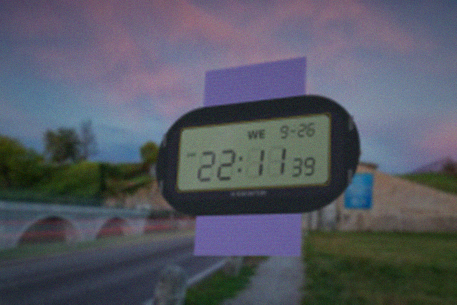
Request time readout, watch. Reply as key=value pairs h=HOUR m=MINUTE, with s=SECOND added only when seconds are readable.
h=22 m=11 s=39
